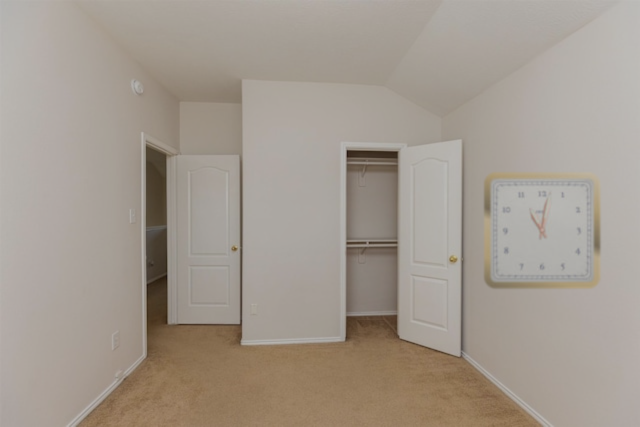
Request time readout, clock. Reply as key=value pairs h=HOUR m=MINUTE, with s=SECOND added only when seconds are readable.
h=11 m=2
